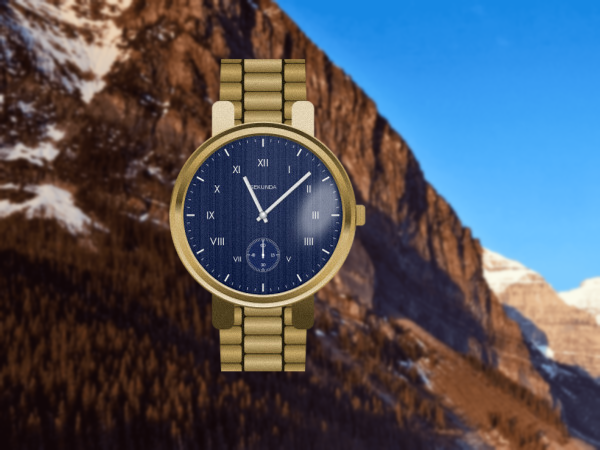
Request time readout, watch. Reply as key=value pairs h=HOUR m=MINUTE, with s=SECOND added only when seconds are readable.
h=11 m=8
